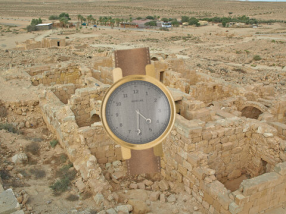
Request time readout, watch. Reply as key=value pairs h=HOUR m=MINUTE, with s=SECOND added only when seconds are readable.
h=4 m=31
